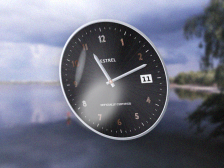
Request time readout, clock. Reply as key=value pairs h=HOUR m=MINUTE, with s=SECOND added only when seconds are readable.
h=11 m=12
